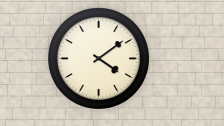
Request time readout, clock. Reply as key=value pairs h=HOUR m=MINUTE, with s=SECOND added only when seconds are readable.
h=4 m=9
